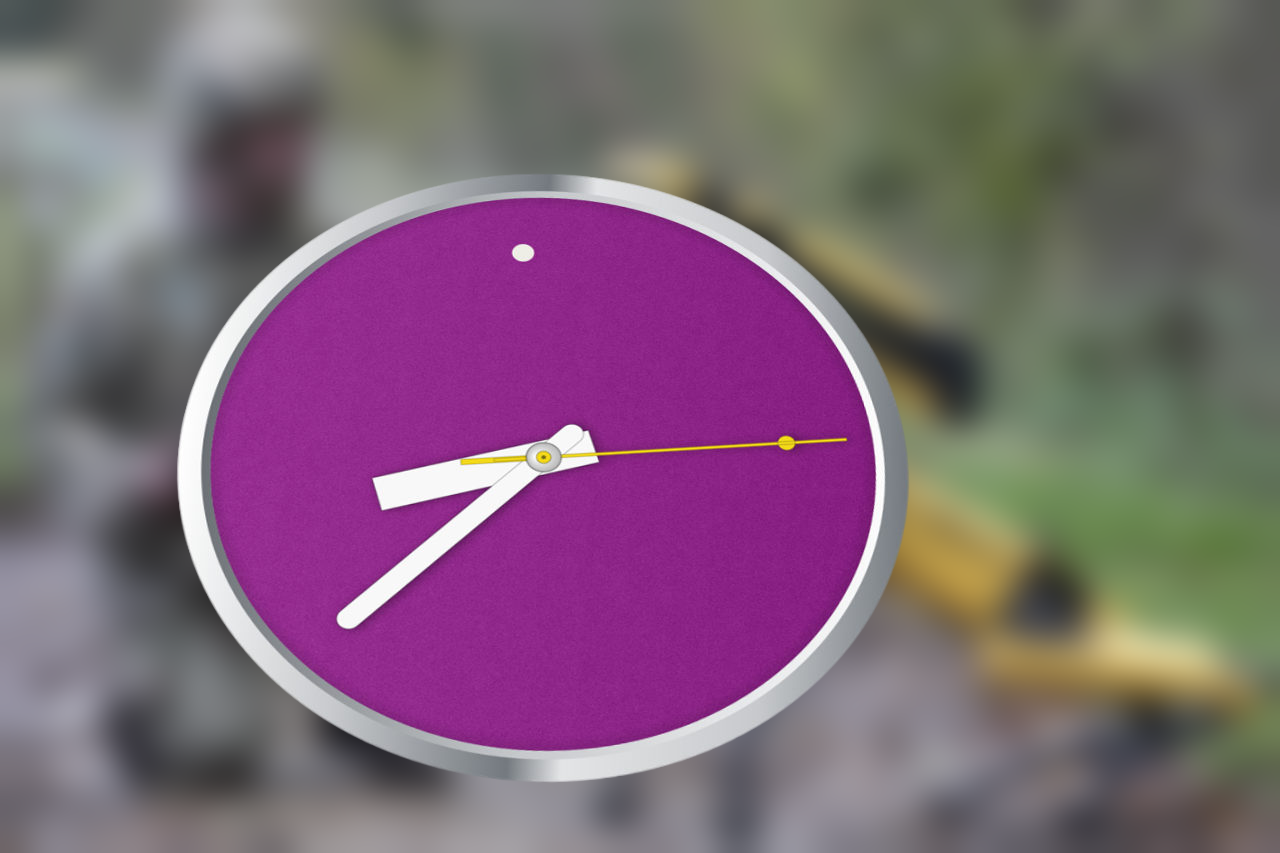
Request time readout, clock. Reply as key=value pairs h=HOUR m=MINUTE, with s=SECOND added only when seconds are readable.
h=8 m=38 s=15
